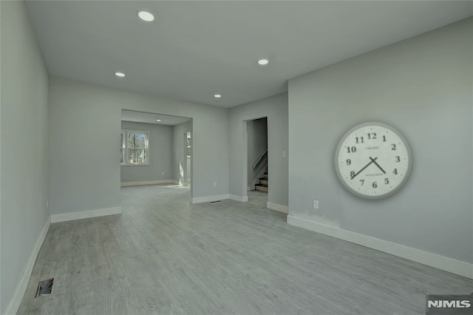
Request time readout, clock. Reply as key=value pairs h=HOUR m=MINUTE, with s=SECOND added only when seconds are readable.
h=4 m=39
